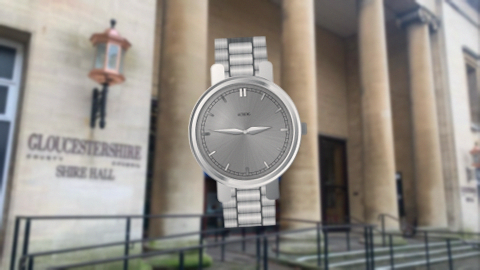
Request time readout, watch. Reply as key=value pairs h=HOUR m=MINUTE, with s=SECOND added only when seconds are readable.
h=2 m=46
